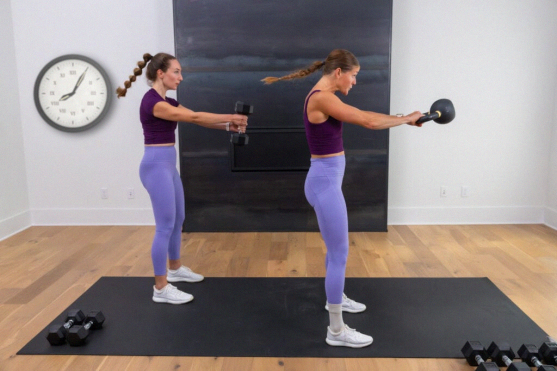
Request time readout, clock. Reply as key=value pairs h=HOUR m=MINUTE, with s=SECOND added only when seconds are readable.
h=8 m=5
